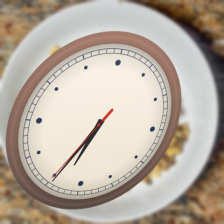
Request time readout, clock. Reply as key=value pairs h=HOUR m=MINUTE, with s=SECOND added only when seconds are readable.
h=6 m=34 s=35
